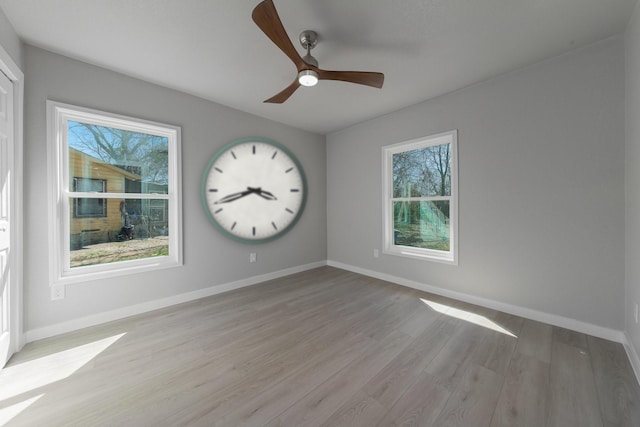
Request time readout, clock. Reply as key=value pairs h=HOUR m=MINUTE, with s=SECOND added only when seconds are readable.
h=3 m=42
